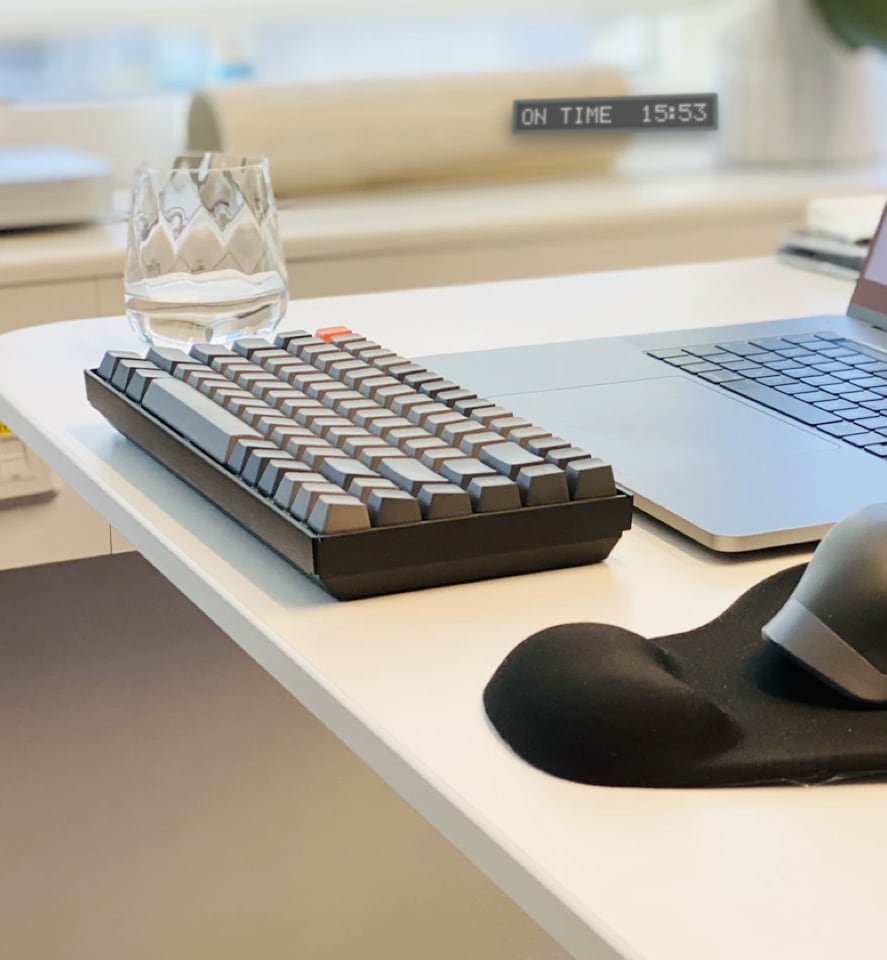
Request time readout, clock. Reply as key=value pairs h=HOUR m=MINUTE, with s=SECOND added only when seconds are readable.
h=15 m=53
